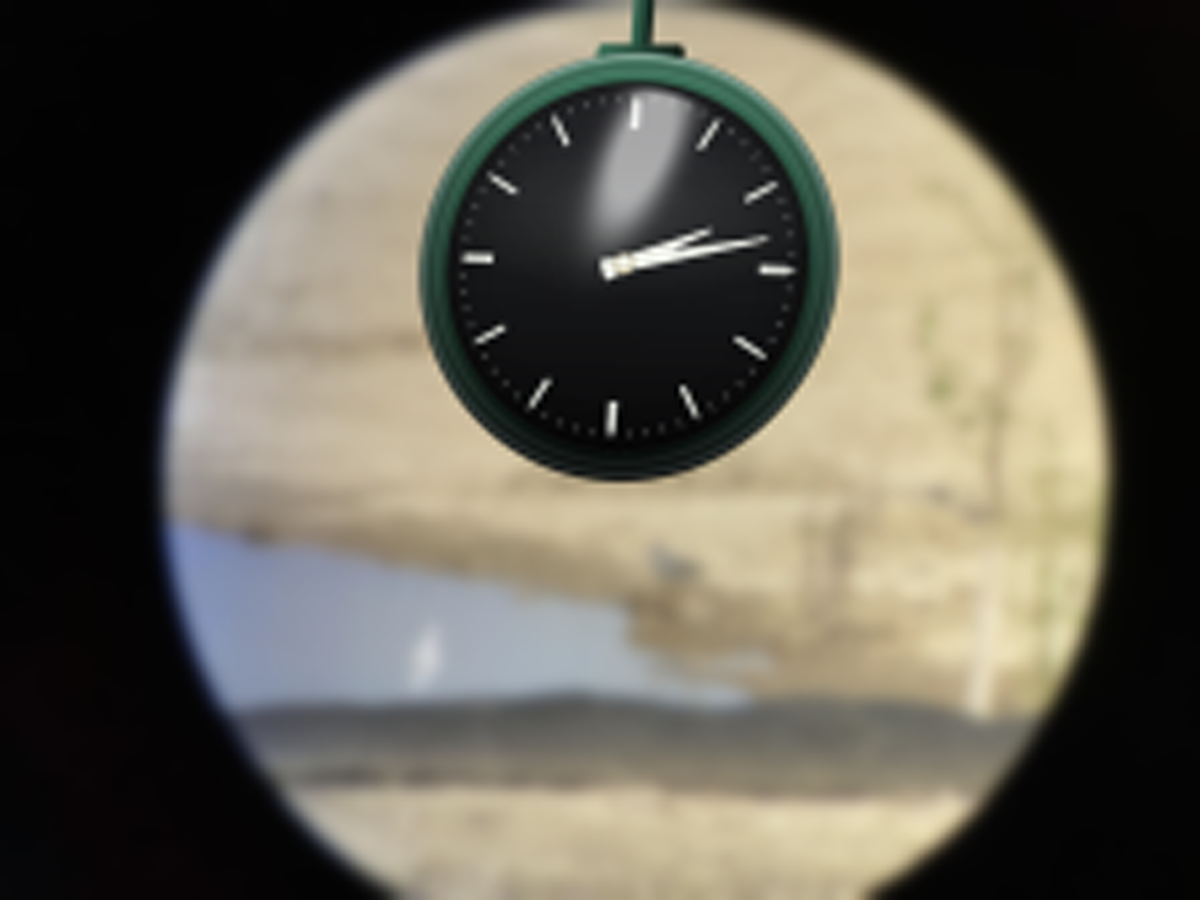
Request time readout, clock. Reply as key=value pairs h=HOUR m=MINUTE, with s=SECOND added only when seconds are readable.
h=2 m=13
